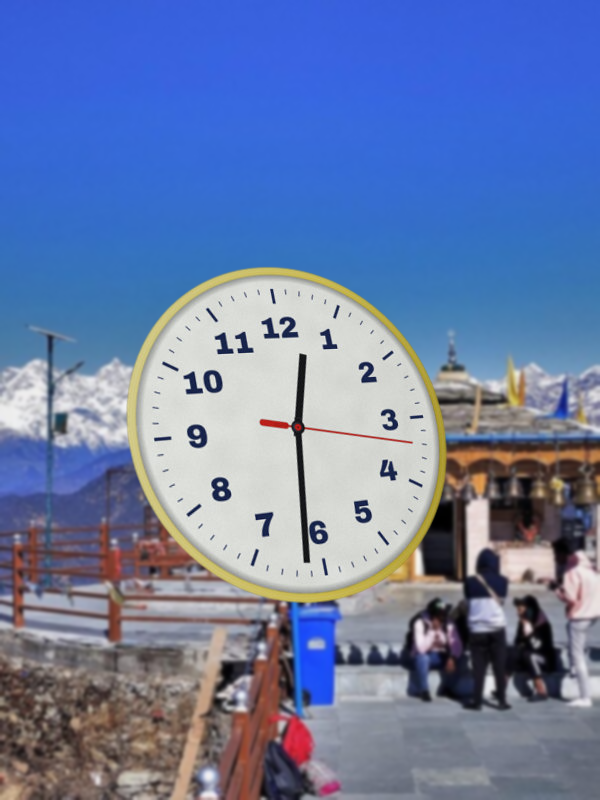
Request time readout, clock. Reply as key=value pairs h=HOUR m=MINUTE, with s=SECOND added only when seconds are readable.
h=12 m=31 s=17
